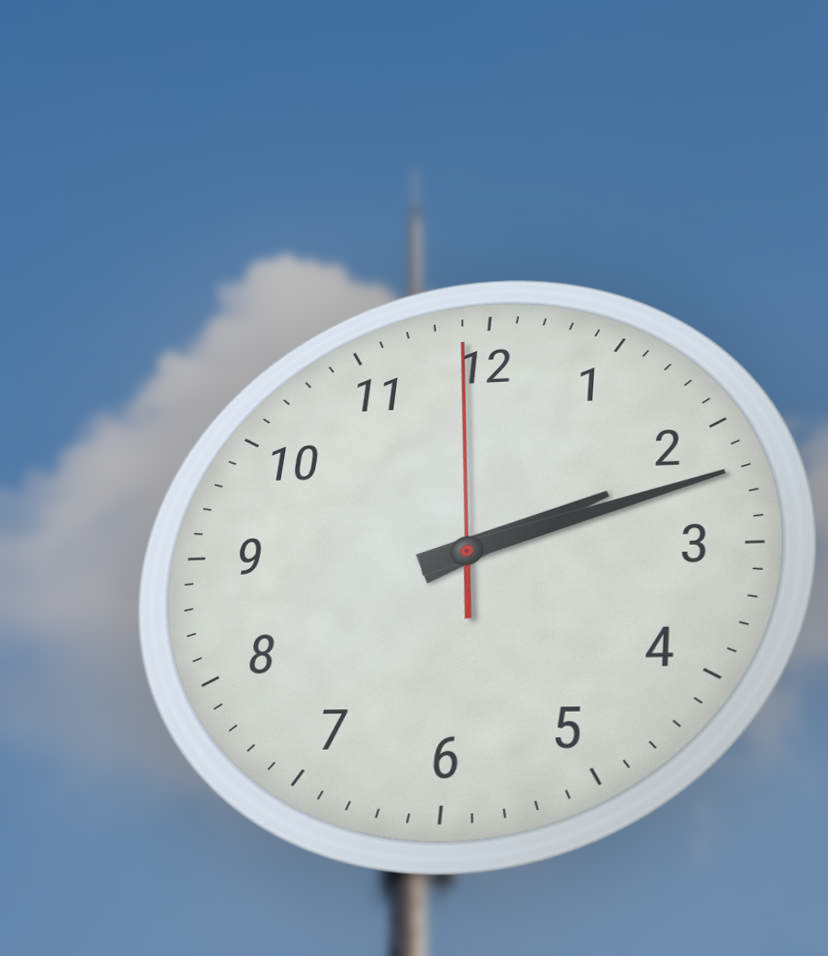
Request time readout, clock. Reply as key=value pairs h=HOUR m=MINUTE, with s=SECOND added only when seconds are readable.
h=2 m=11 s=59
